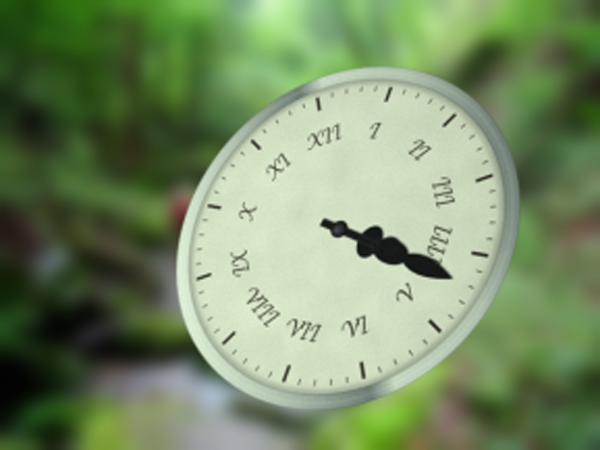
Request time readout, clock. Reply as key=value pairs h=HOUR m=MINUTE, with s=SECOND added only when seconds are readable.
h=4 m=22
